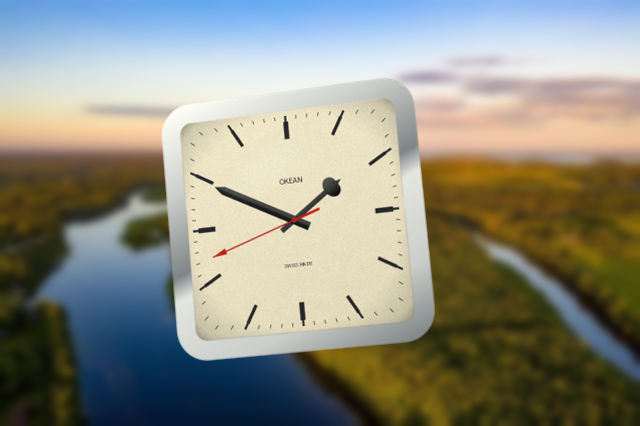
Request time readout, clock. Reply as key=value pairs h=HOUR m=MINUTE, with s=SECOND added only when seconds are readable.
h=1 m=49 s=42
